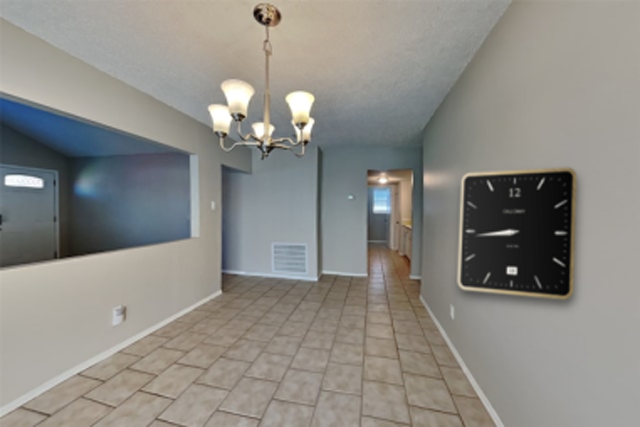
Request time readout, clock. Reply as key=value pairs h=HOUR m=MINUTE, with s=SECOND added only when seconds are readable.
h=8 m=44
